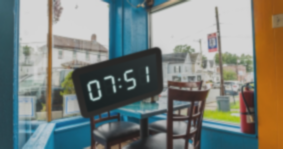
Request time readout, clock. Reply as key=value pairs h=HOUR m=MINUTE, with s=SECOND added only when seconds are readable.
h=7 m=51
